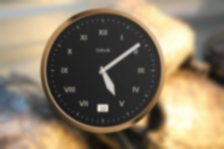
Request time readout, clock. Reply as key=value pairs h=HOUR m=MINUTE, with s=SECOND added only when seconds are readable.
h=5 m=9
